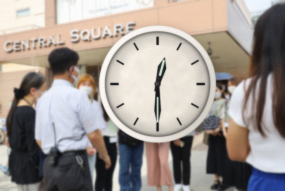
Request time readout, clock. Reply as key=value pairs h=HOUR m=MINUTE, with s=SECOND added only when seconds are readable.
h=12 m=30
